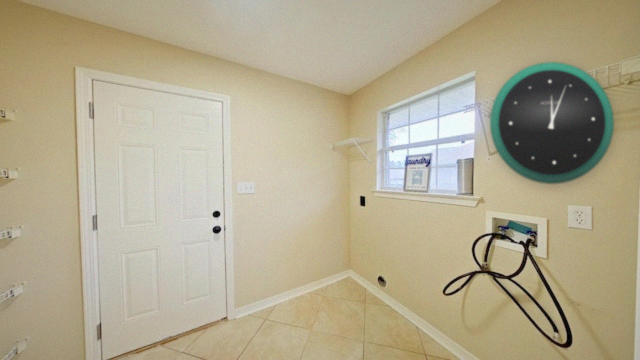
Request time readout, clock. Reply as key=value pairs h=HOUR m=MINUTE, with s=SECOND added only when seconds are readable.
h=12 m=4
